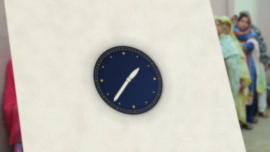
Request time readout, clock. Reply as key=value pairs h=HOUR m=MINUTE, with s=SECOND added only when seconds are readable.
h=1 m=37
